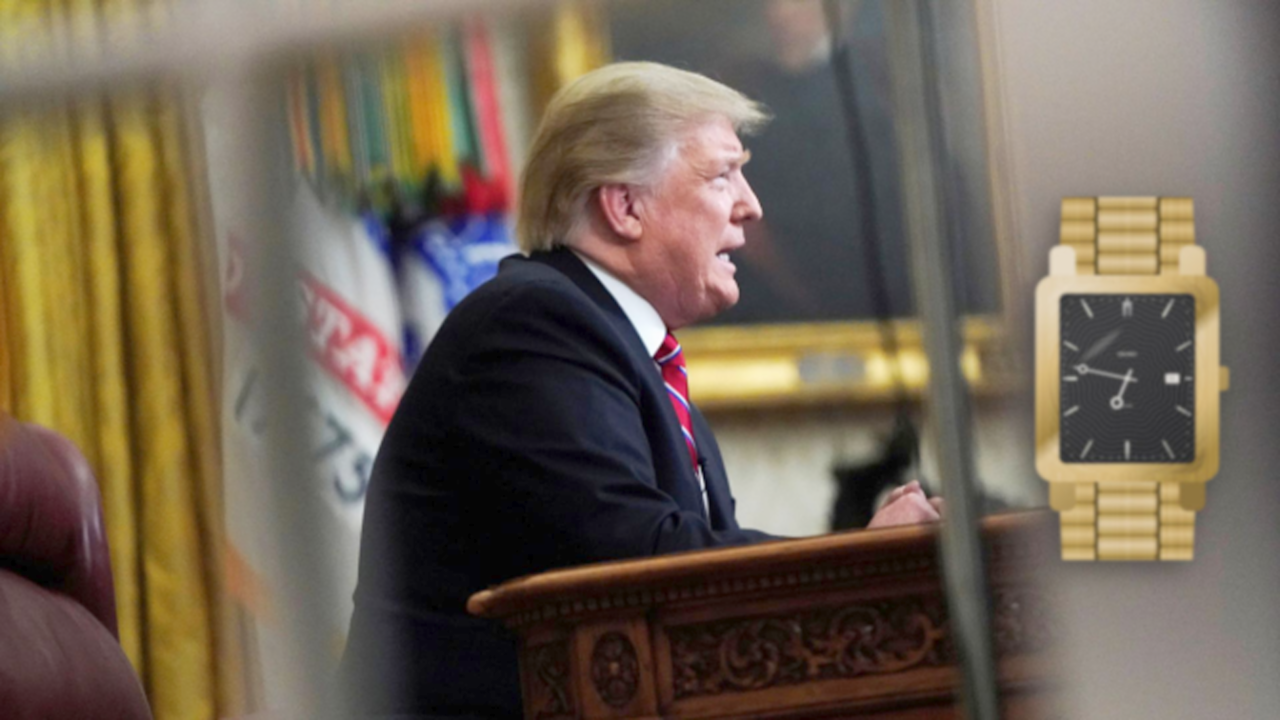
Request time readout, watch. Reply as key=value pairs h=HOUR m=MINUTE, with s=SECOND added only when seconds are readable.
h=6 m=47
